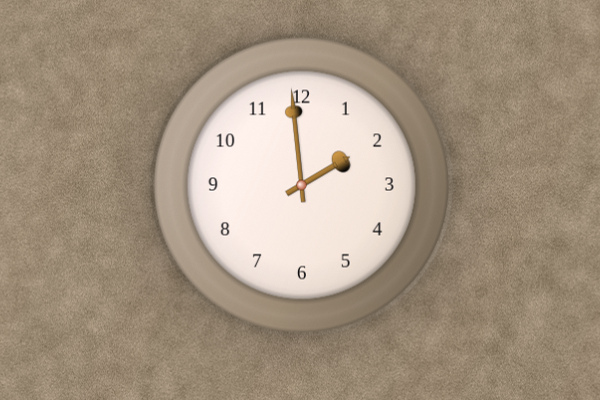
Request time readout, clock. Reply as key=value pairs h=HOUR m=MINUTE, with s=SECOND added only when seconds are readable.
h=1 m=59
